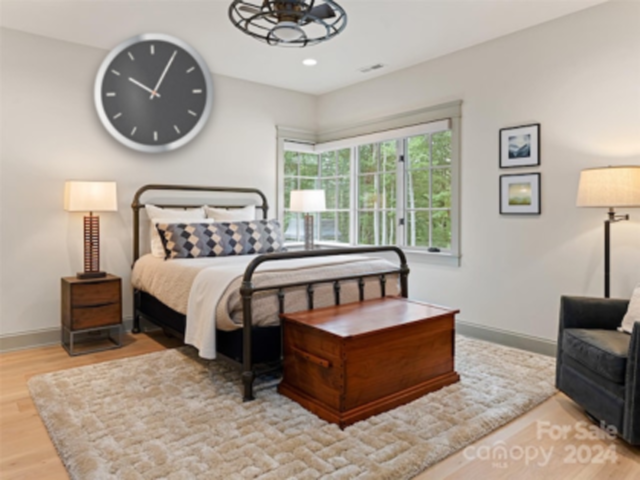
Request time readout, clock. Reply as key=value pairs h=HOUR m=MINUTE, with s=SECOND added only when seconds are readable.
h=10 m=5
